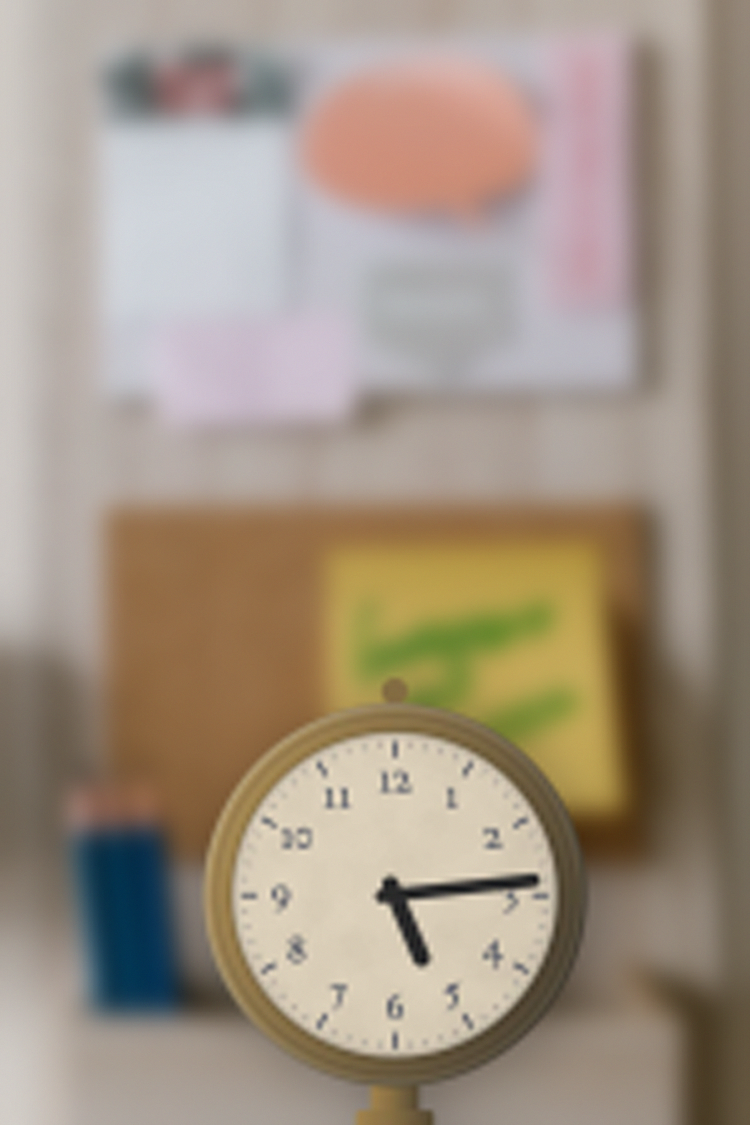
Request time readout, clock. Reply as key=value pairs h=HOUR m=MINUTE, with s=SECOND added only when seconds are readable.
h=5 m=14
